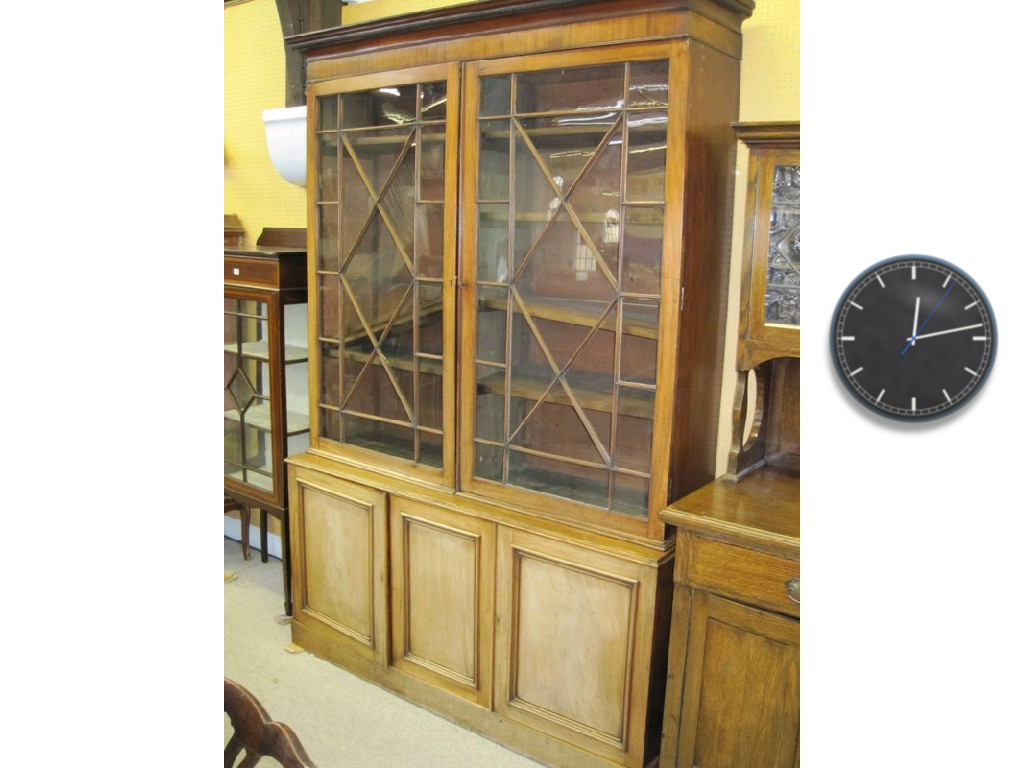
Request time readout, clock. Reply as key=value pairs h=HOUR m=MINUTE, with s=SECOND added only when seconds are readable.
h=12 m=13 s=6
